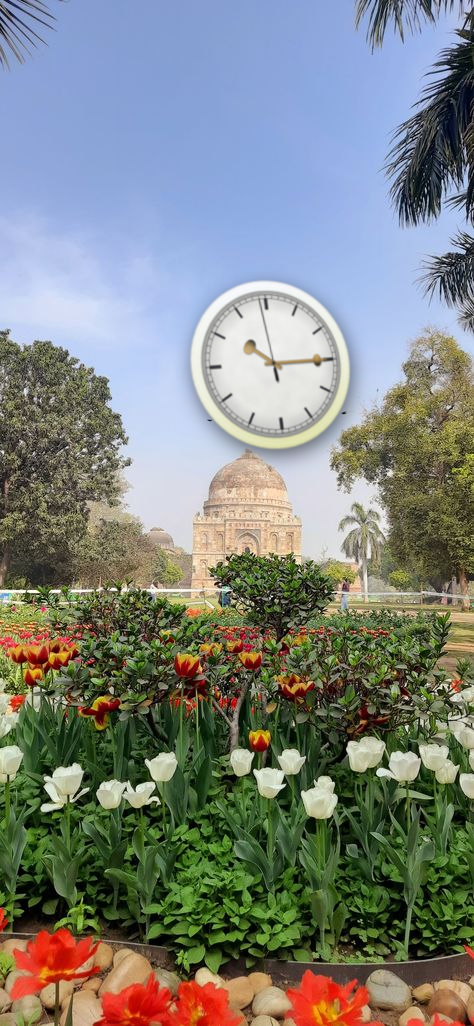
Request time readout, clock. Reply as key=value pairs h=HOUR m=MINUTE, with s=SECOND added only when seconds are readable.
h=10 m=14 s=59
